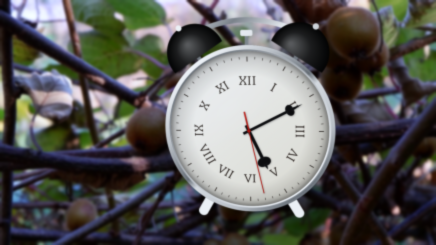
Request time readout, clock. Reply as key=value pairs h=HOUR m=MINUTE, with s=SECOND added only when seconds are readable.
h=5 m=10 s=28
